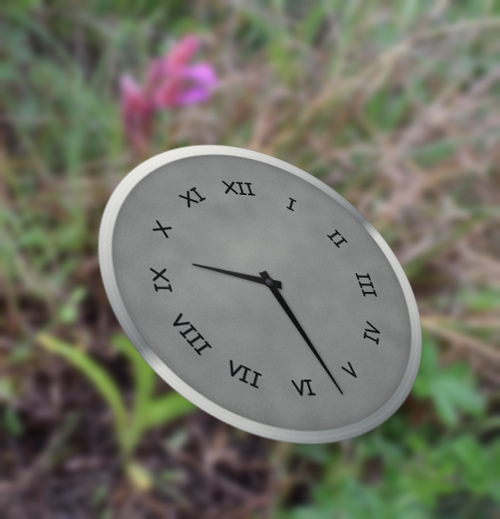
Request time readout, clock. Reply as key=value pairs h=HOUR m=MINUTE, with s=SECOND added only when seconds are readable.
h=9 m=27
